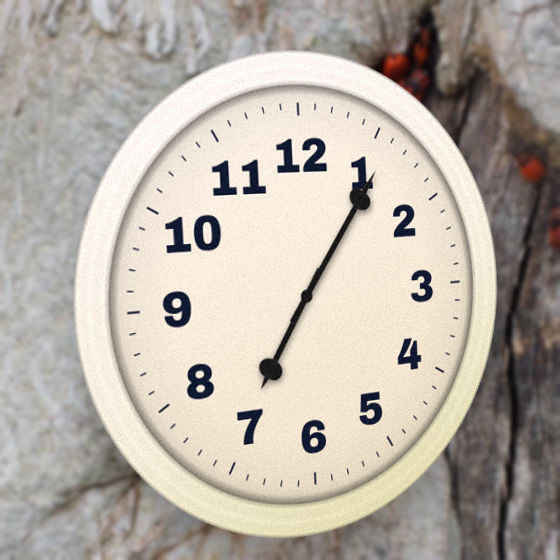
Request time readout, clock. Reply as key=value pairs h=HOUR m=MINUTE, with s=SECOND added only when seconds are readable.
h=7 m=6
